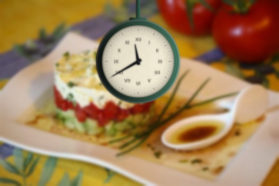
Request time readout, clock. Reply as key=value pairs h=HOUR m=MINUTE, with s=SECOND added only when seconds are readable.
h=11 m=40
